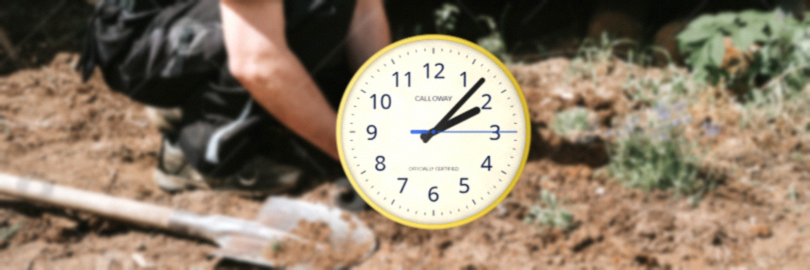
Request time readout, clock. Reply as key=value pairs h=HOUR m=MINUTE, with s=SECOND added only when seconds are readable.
h=2 m=7 s=15
